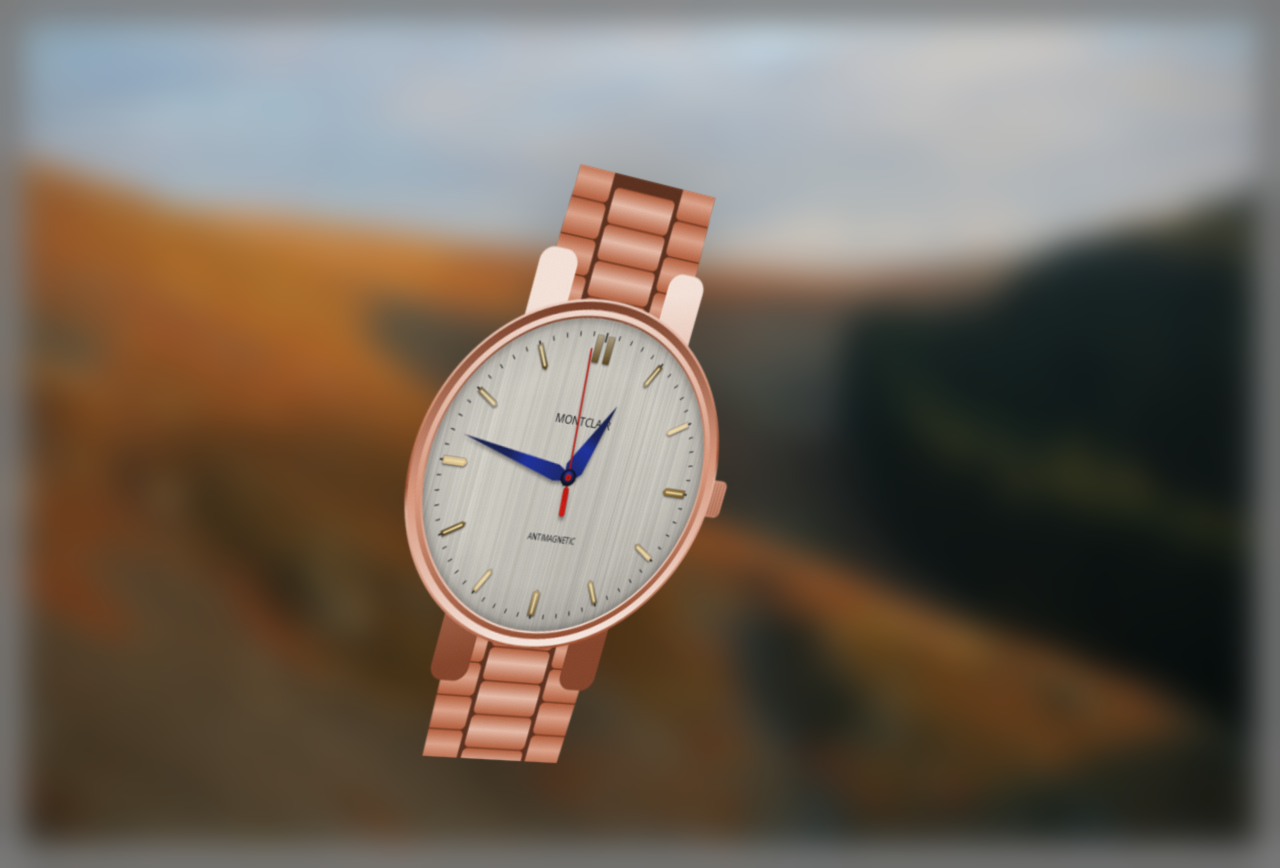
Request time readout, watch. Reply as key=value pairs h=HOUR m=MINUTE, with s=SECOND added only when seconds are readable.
h=12 m=46 s=59
